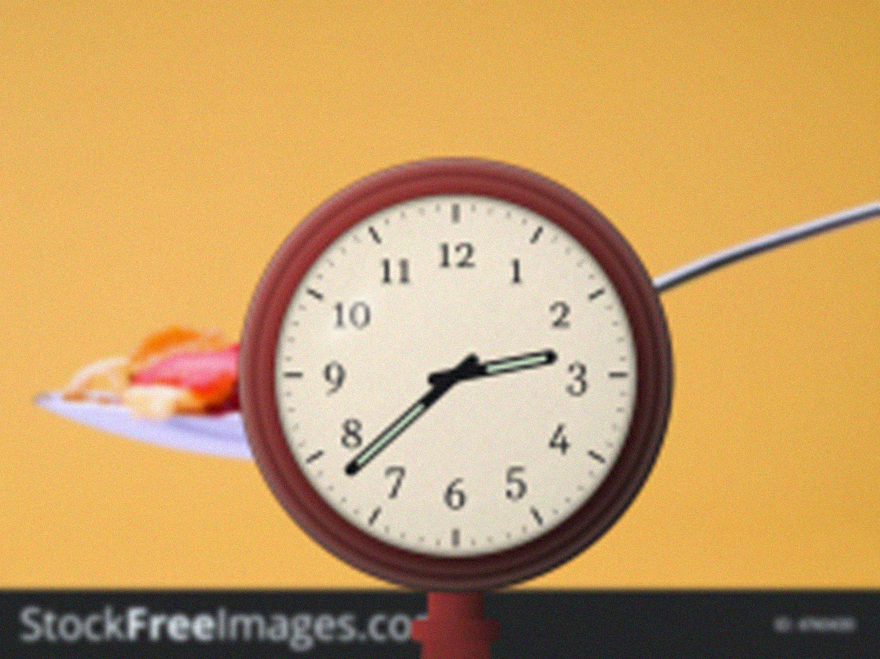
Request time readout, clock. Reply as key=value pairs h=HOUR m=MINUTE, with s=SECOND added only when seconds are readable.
h=2 m=38
